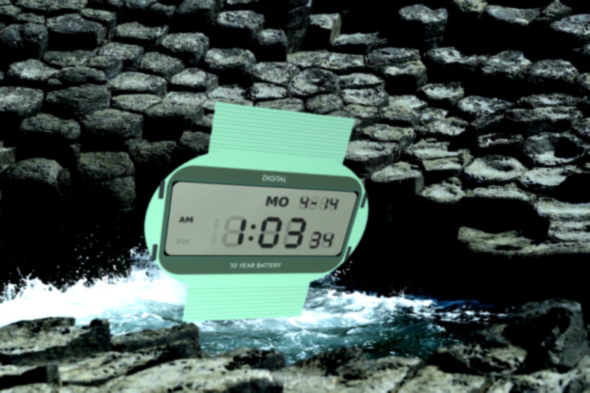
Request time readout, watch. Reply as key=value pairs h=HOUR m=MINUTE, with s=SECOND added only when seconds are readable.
h=1 m=3 s=34
